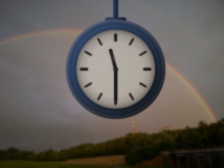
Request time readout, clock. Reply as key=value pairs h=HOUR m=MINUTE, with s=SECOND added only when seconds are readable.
h=11 m=30
